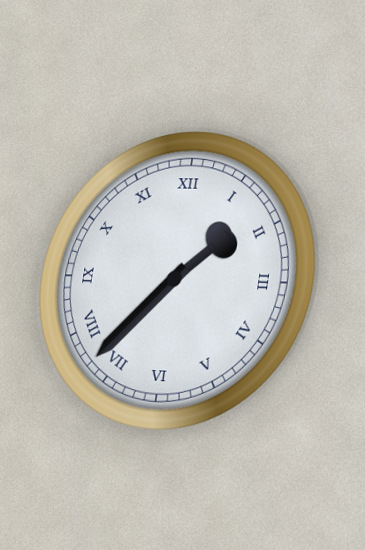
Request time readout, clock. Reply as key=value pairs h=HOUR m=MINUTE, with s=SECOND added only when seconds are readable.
h=1 m=37
